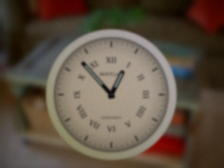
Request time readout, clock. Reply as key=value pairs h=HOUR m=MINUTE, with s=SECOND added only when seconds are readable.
h=12 m=53
